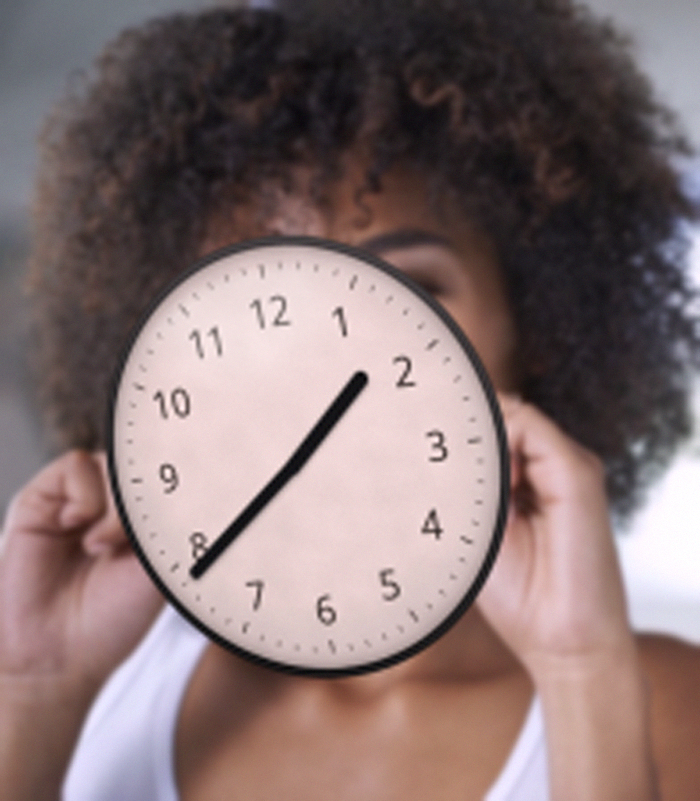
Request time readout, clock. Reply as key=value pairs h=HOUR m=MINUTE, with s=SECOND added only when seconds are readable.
h=1 m=39
